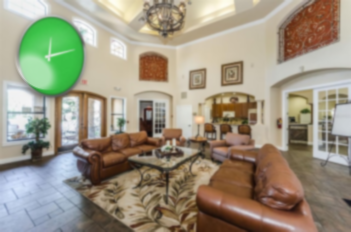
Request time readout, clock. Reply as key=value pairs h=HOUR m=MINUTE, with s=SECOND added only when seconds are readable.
h=12 m=13
